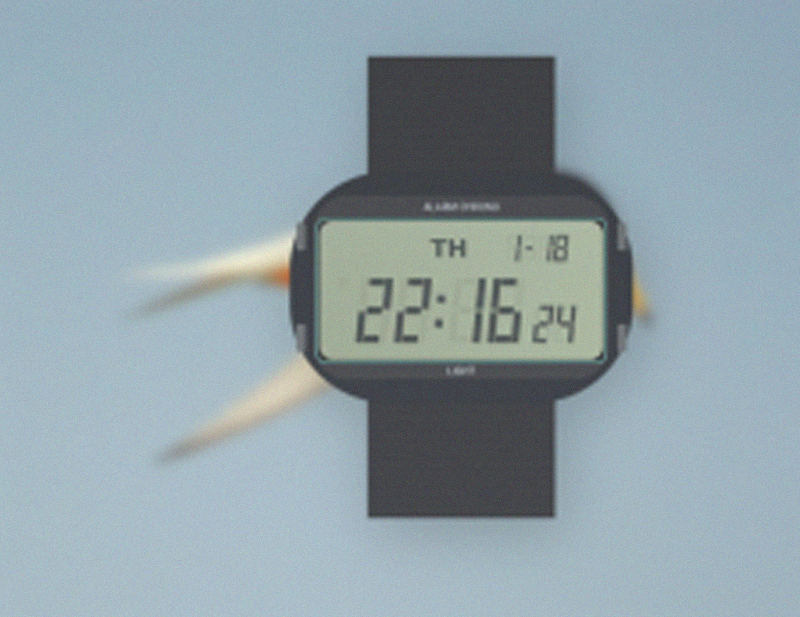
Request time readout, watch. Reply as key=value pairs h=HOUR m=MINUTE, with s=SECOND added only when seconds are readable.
h=22 m=16 s=24
